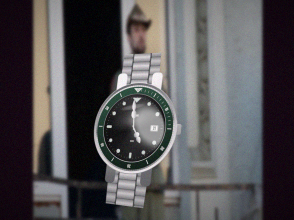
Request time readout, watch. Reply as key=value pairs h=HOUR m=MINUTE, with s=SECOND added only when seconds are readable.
h=4 m=59
